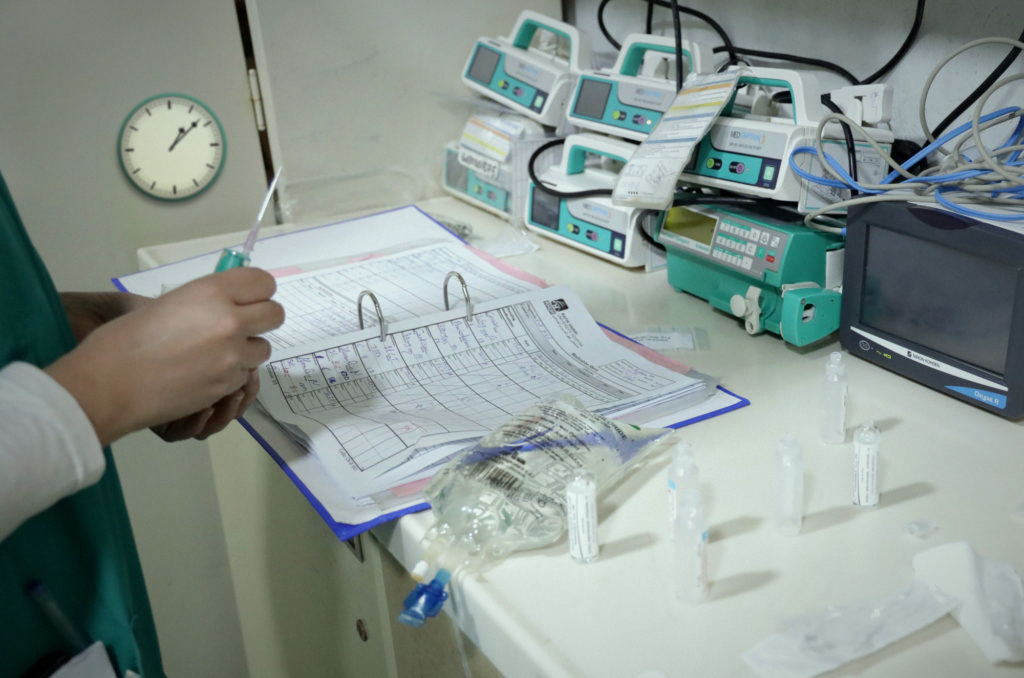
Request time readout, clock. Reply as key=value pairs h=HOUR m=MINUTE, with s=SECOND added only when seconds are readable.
h=1 m=8
